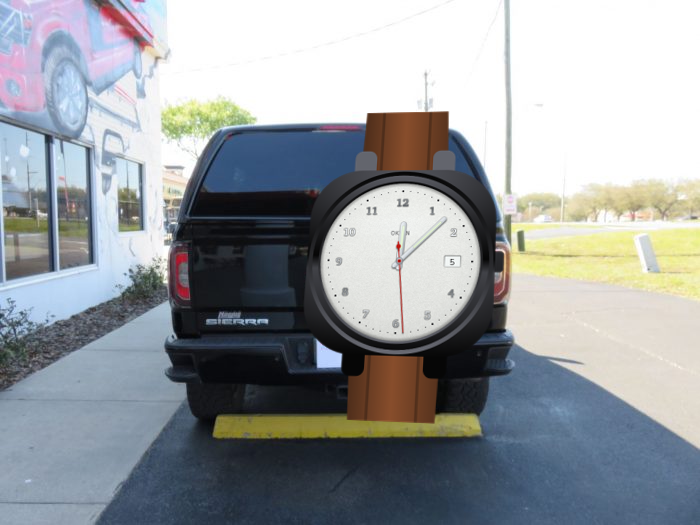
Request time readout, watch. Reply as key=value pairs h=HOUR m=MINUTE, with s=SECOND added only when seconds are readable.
h=12 m=7 s=29
